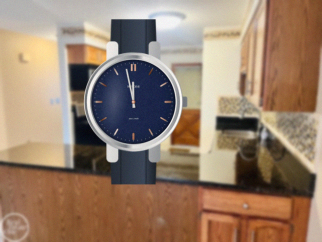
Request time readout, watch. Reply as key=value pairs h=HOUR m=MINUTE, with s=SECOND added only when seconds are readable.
h=11 m=58
